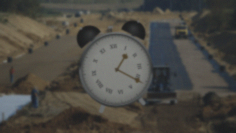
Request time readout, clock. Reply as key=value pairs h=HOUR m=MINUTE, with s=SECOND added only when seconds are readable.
h=1 m=21
